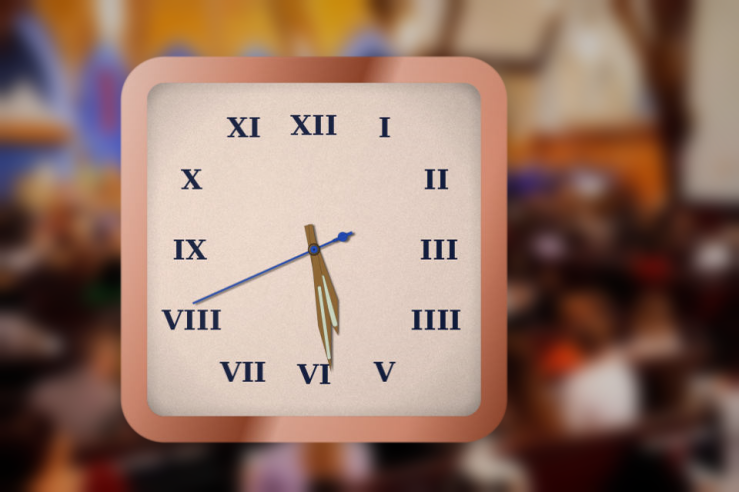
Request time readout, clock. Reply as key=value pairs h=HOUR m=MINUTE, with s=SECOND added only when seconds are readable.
h=5 m=28 s=41
